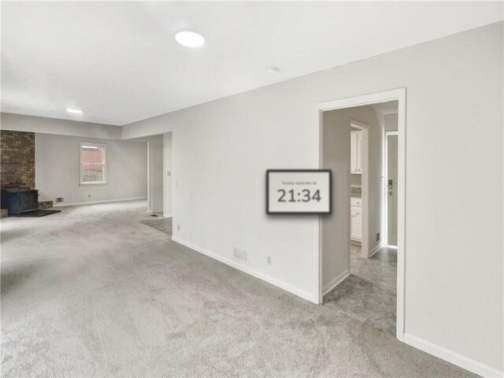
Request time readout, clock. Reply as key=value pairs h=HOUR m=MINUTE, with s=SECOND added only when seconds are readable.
h=21 m=34
